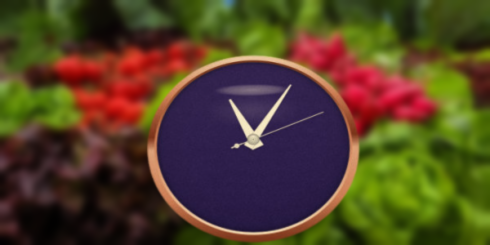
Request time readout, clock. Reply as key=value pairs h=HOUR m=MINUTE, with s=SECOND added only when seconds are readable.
h=11 m=5 s=11
